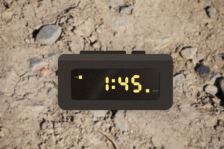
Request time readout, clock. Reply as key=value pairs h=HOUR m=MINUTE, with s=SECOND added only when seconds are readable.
h=1 m=45
